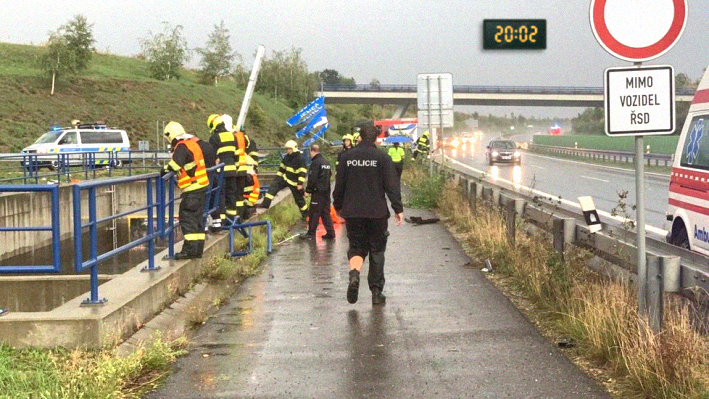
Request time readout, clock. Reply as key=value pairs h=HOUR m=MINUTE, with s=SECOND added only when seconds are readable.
h=20 m=2
